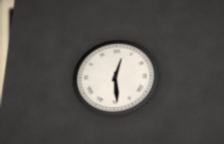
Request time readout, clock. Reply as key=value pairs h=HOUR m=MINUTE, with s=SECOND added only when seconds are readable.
h=12 m=29
